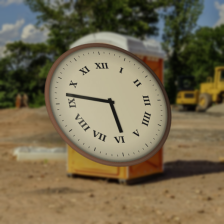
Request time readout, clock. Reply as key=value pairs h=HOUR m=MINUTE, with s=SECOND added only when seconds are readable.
h=5 m=47
